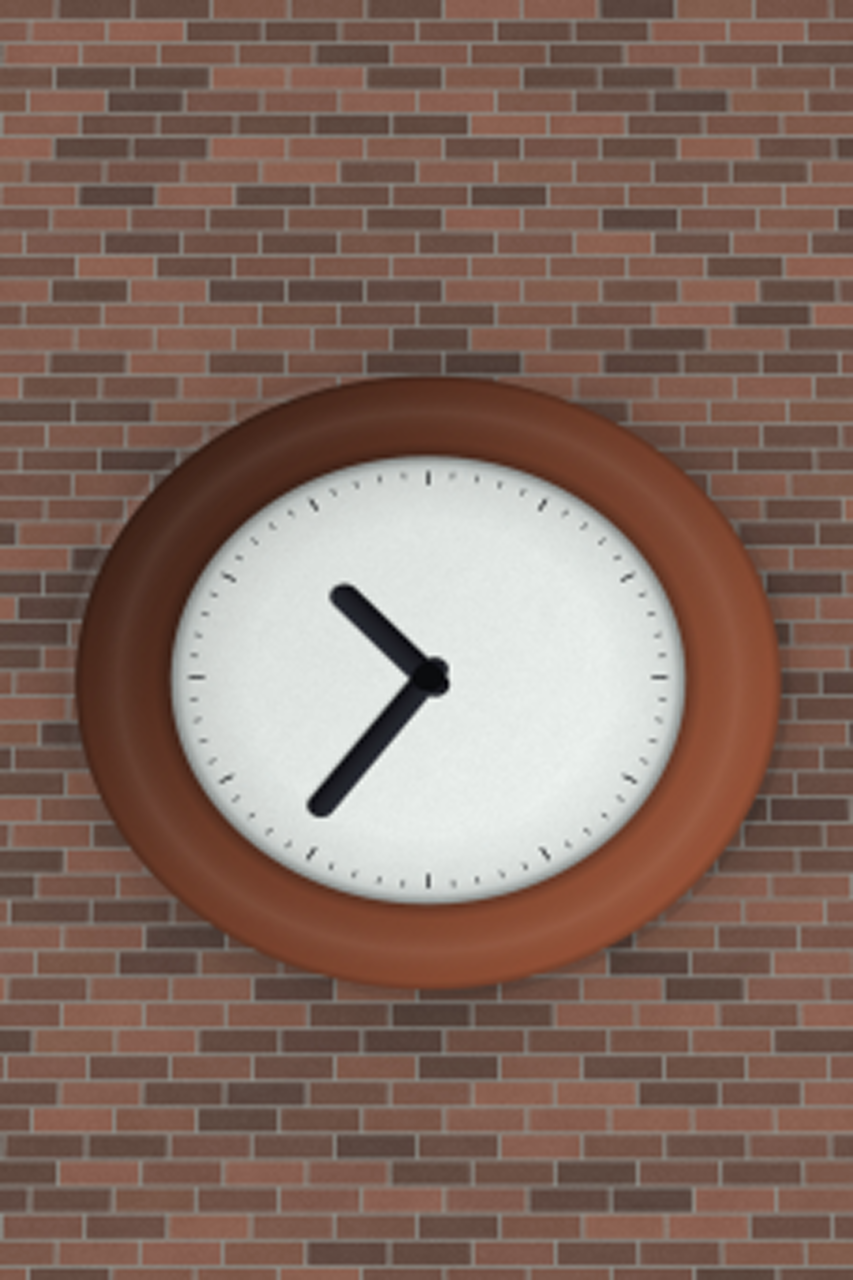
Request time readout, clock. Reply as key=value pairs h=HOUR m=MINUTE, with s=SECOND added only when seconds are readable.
h=10 m=36
